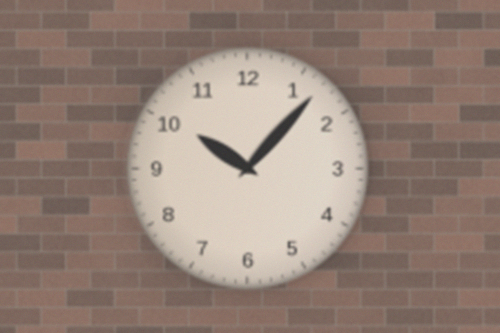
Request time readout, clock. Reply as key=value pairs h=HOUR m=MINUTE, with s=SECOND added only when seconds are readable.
h=10 m=7
